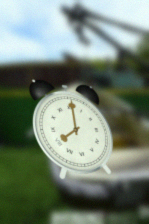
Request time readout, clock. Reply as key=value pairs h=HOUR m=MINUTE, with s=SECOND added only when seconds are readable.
h=8 m=1
